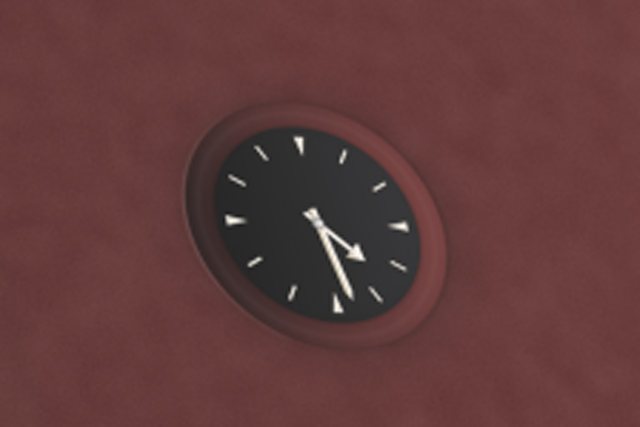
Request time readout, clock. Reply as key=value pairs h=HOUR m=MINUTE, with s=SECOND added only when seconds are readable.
h=4 m=28
